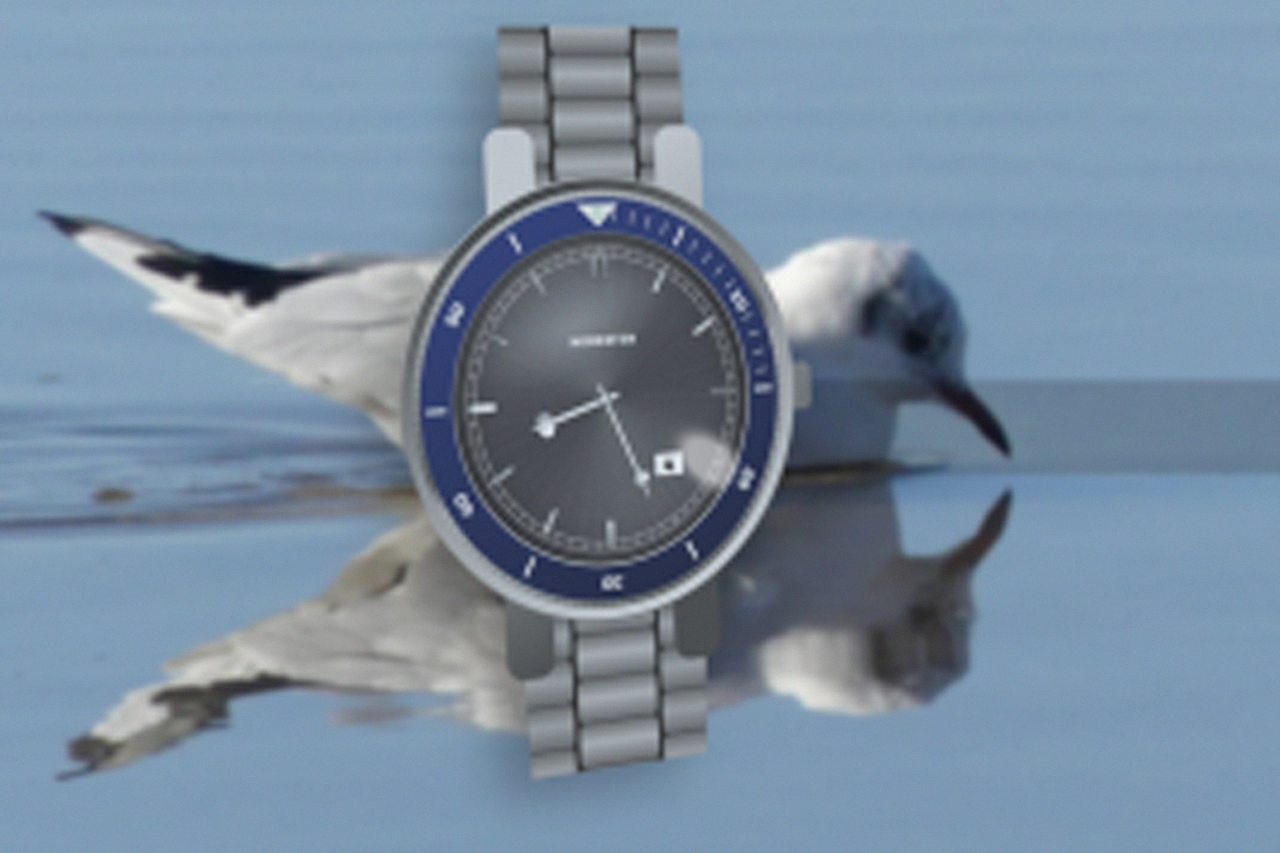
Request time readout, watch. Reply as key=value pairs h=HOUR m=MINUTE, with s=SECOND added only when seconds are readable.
h=8 m=26
